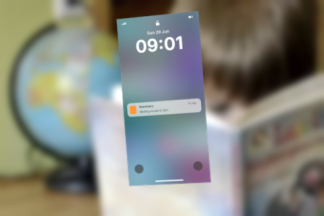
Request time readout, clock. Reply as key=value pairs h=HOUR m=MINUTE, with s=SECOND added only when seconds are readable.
h=9 m=1
